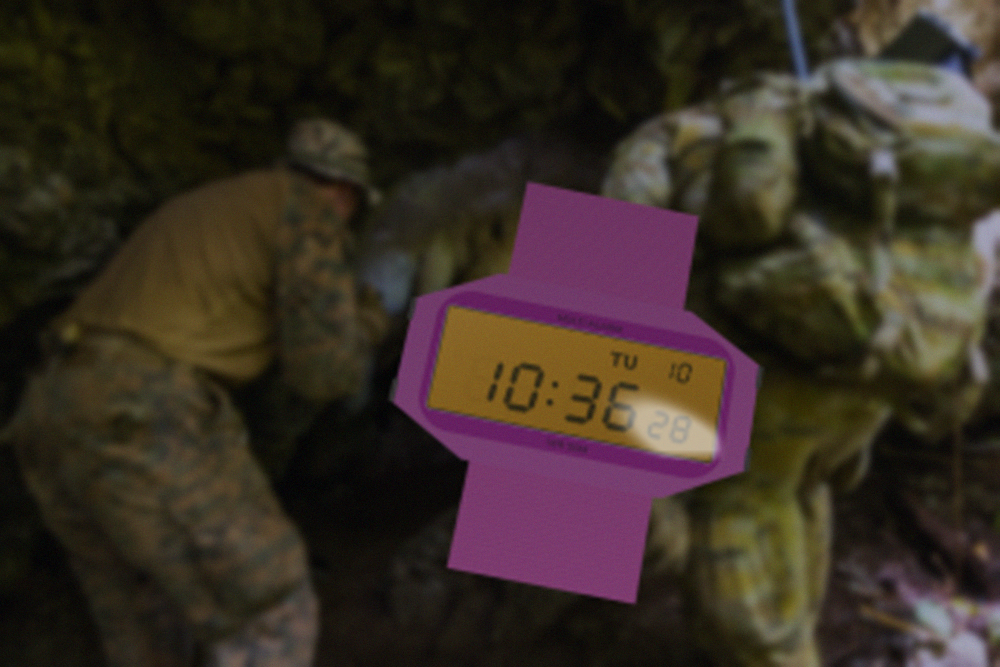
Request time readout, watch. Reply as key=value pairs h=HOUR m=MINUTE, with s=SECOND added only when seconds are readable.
h=10 m=36 s=28
